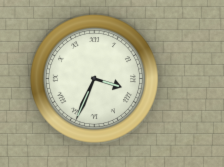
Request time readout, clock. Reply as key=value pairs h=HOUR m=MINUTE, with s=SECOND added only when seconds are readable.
h=3 m=34
